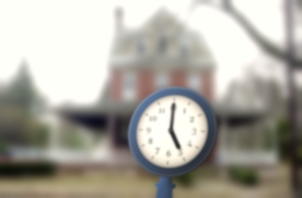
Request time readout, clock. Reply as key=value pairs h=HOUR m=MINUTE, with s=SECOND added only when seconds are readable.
h=5 m=0
